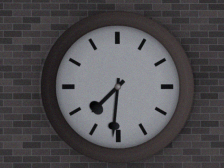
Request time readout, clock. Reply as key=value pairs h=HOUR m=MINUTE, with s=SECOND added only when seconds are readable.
h=7 m=31
